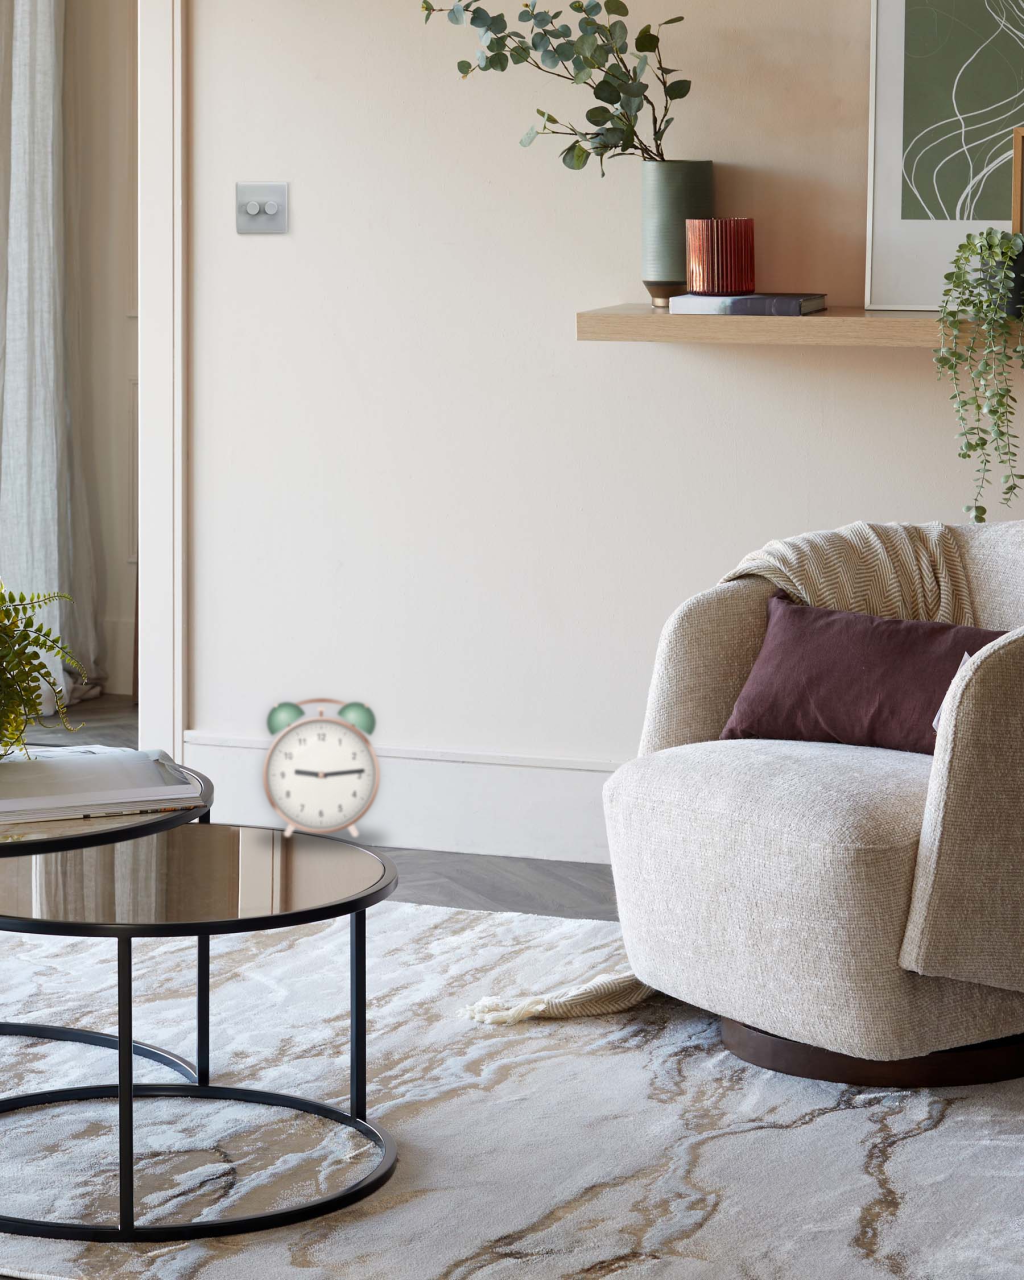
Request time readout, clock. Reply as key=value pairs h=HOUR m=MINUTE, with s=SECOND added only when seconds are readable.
h=9 m=14
